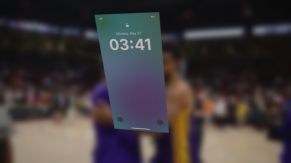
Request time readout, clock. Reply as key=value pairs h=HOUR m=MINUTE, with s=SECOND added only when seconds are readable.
h=3 m=41
